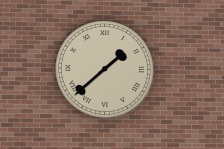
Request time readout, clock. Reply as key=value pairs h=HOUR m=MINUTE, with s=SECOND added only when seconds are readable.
h=1 m=38
